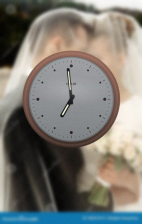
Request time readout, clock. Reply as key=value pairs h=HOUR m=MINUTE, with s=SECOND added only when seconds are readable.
h=6 m=59
